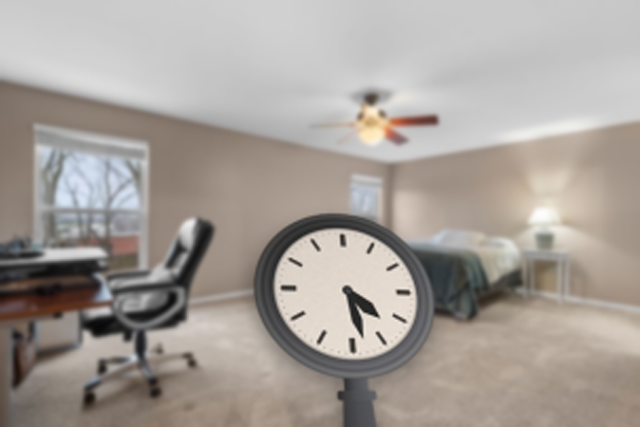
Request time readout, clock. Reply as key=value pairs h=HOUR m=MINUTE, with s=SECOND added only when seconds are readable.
h=4 m=28
